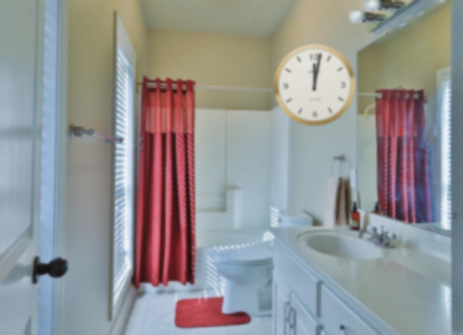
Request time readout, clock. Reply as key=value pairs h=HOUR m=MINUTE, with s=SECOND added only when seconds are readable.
h=12 m=2
